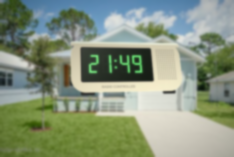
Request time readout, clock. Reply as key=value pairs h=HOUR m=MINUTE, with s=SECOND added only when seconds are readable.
h=21 m=49
